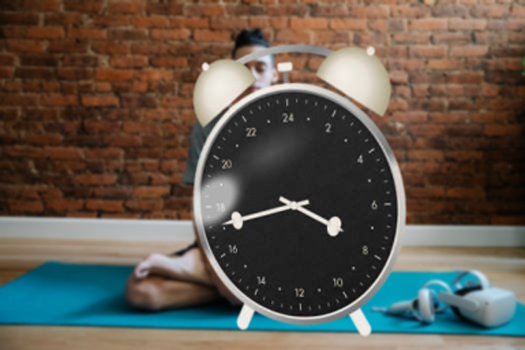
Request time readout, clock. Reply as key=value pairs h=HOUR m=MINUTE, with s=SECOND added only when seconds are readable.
h=7 m=43
